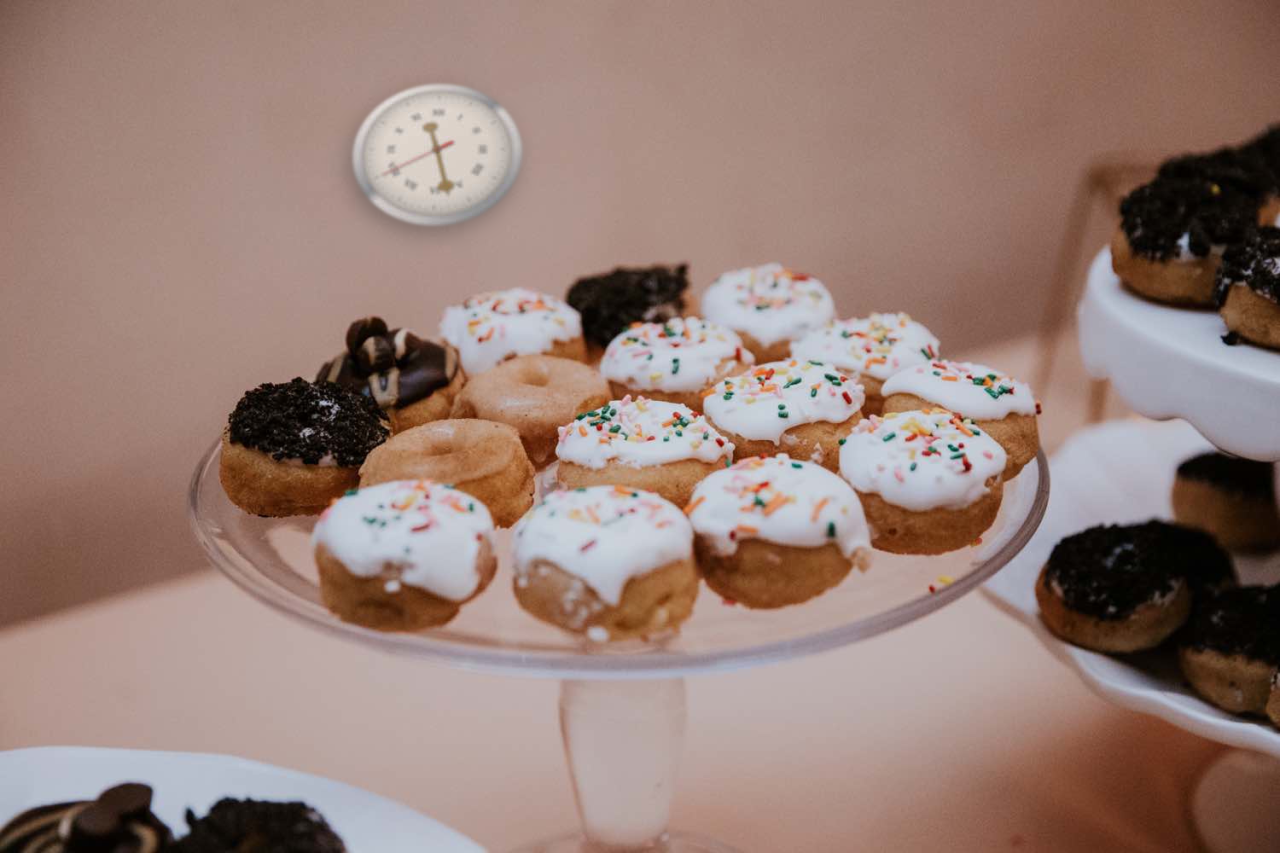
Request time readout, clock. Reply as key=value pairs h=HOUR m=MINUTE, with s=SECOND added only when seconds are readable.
h=11 m=27 s=40
